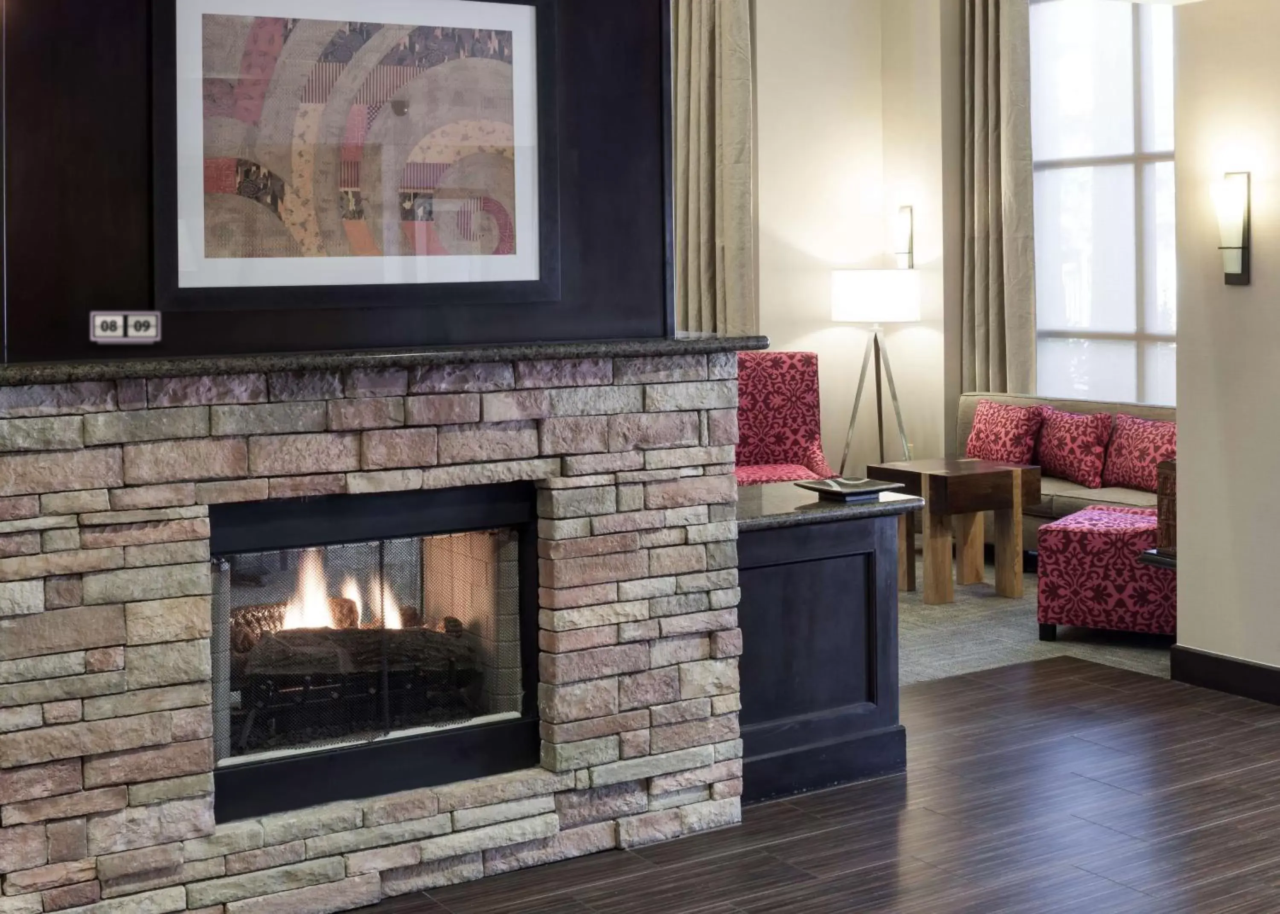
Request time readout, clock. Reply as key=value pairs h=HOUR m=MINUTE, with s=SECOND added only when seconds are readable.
h=8 m=9
